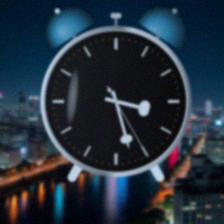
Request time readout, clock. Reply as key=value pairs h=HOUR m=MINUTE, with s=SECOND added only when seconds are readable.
h=3 m=27 s=25
